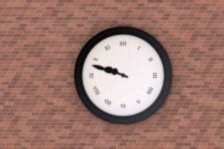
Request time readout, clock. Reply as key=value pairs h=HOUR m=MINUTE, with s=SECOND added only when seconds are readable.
h=9 m=48
